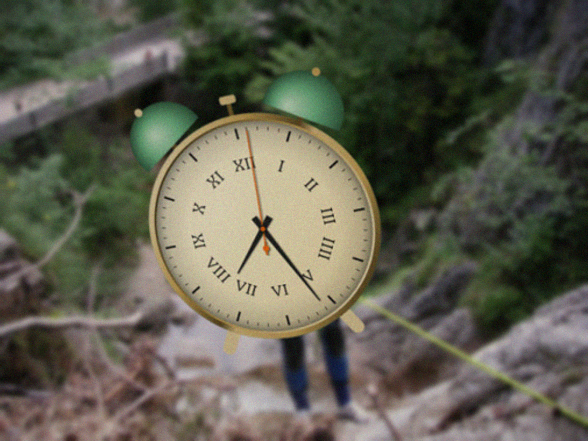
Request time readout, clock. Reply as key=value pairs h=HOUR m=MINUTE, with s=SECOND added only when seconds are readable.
h=7 m=26 s=1
